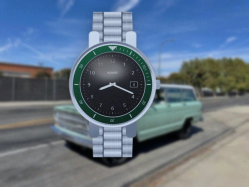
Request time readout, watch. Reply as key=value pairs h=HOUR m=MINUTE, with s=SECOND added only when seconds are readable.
h=8 m=19
